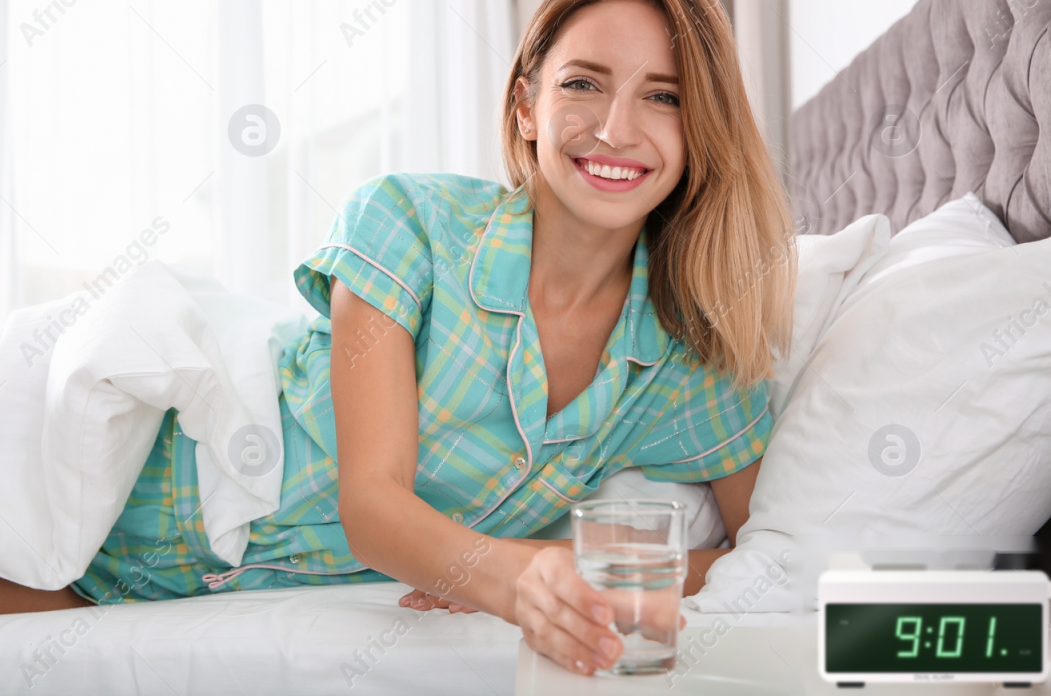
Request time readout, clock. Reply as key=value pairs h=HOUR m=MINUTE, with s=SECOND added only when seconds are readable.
h=9 m=1
